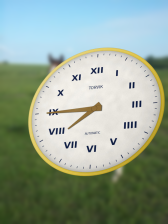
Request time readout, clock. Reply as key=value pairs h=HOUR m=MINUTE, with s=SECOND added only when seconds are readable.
h=7 m=45
